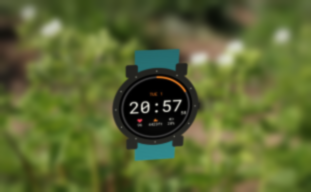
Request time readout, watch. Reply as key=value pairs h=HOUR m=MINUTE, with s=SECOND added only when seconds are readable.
h=20 m=57
